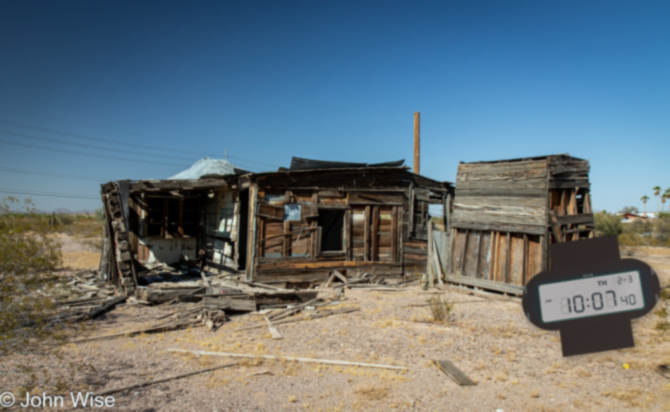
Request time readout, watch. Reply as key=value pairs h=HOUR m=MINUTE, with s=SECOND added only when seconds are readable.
h=10 m=7 s=40
